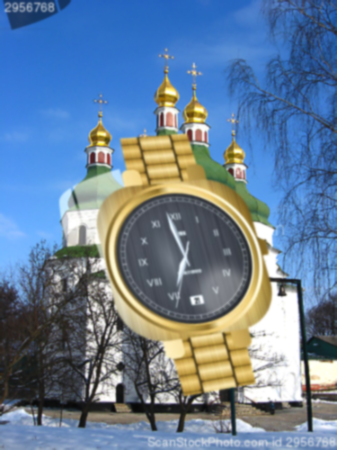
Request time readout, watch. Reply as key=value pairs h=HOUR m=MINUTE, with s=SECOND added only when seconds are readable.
h=6 m=58 s=34
